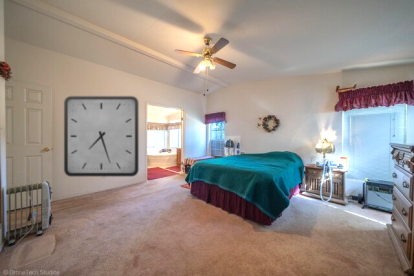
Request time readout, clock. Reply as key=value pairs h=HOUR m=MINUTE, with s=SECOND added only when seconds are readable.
h=7 m=27
